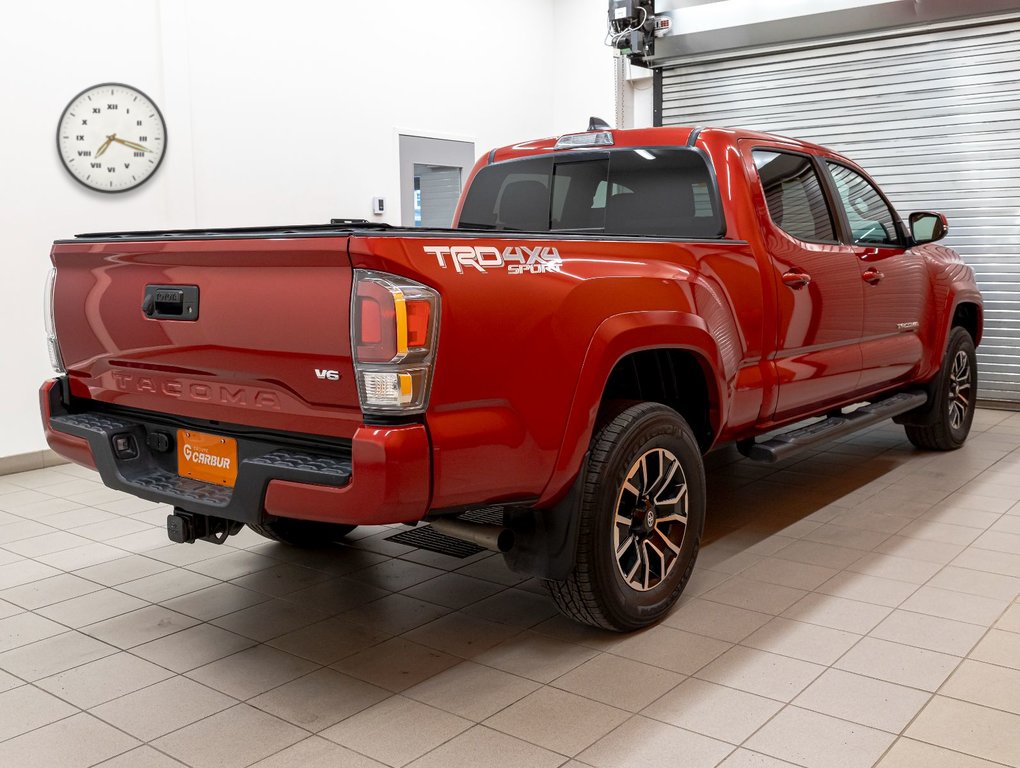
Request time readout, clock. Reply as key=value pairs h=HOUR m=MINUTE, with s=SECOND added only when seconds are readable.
h=7 m=18
